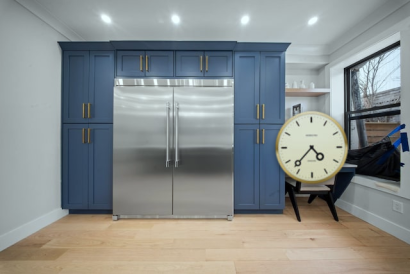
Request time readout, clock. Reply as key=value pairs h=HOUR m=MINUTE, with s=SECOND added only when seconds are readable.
h=4 m=37
